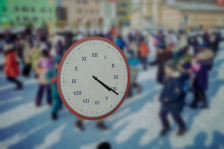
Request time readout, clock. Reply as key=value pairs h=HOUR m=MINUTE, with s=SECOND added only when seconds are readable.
h=4 m=21
